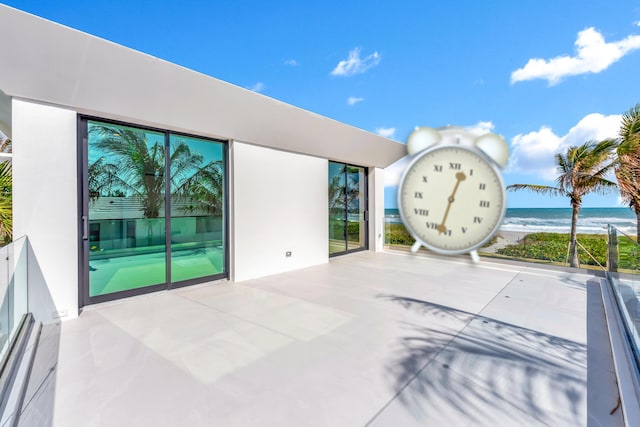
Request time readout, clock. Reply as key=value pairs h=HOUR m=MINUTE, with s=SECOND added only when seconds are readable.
h=12 m=32
